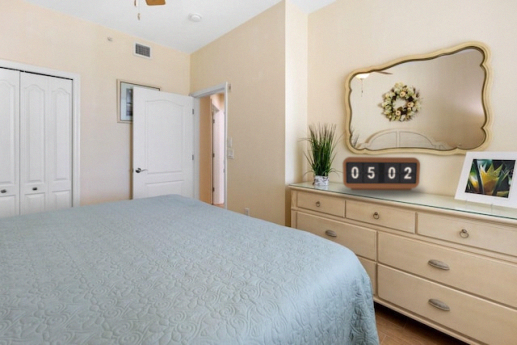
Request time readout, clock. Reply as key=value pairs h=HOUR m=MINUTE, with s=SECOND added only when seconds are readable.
h=5 m=2
